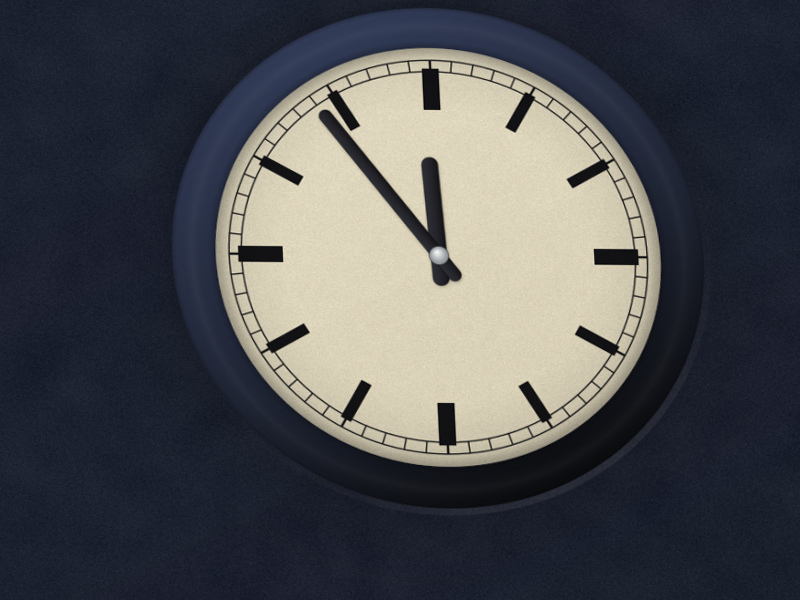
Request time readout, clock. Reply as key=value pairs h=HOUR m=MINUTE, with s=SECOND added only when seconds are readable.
h=11 m=54
